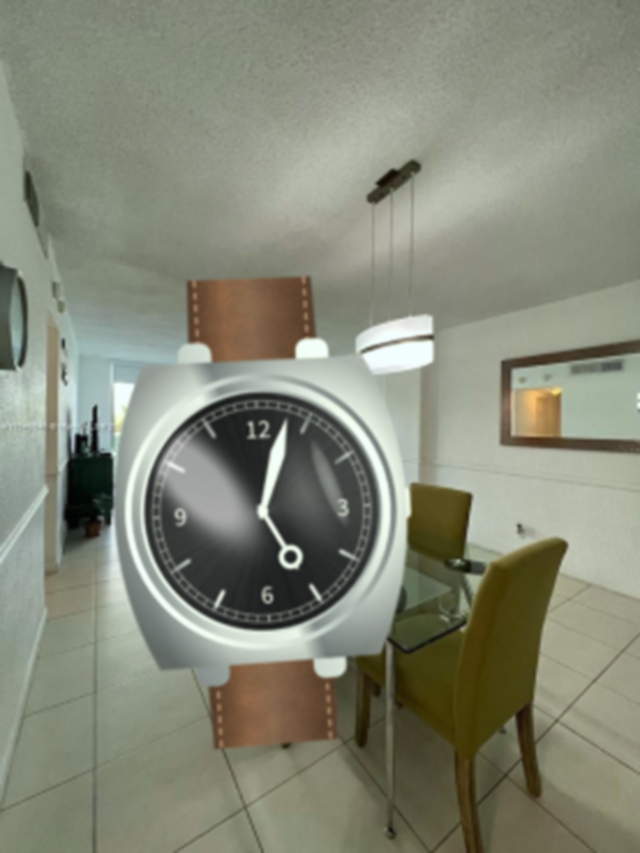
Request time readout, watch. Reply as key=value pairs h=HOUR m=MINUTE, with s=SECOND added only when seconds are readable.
h=5 m=3
